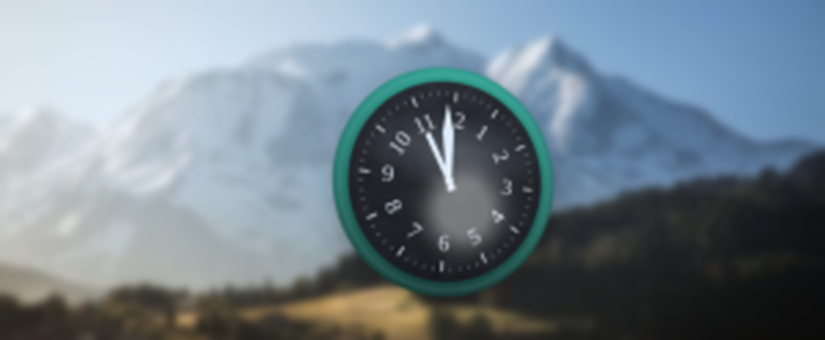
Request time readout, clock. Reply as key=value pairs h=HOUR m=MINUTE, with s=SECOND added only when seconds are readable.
h=10 m=59
